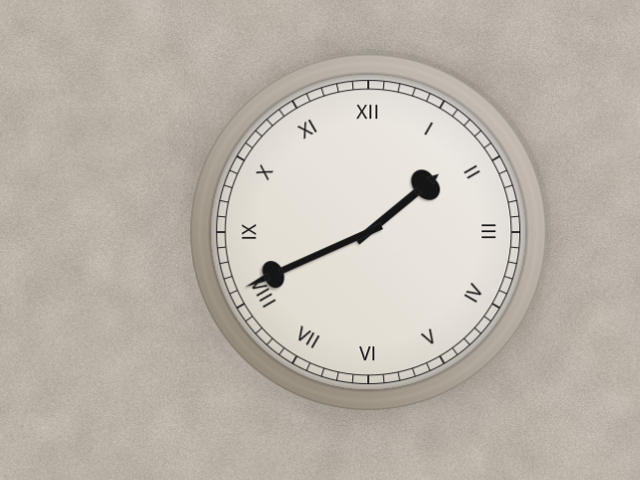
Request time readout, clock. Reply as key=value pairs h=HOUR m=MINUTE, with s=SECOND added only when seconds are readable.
h=1 m=41
